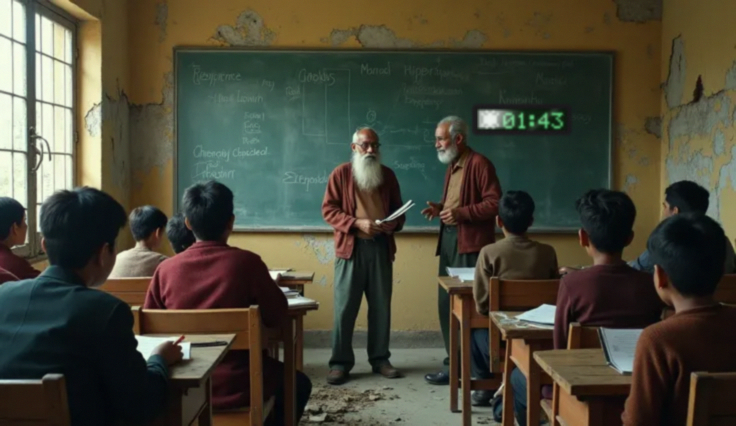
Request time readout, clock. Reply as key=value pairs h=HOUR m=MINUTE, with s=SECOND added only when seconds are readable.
h=1 m=43
